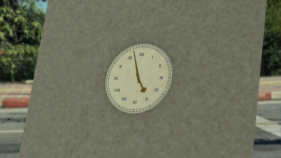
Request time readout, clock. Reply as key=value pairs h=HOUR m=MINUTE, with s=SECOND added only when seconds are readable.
h=4 m=57
